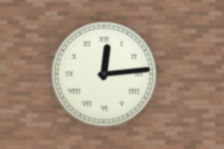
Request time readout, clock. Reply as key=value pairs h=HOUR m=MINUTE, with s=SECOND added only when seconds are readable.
h=12 m=14
